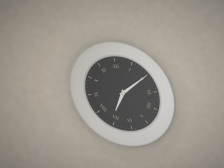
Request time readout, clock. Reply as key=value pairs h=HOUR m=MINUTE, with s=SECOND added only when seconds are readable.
h=7 m=10
